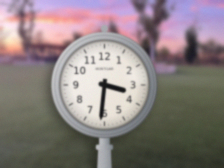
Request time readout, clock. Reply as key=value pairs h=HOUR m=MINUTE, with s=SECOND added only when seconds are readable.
h=3 m=31
